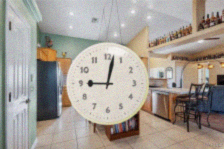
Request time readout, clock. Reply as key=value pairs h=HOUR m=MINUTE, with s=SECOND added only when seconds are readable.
h=9 m=2
